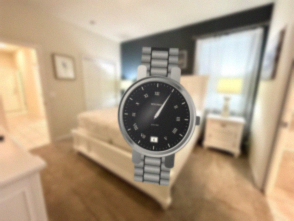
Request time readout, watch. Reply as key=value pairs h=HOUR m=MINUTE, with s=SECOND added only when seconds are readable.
h=1 m=5
